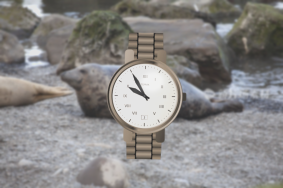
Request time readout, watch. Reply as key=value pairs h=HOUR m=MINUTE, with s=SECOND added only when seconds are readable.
h=9 m=55
